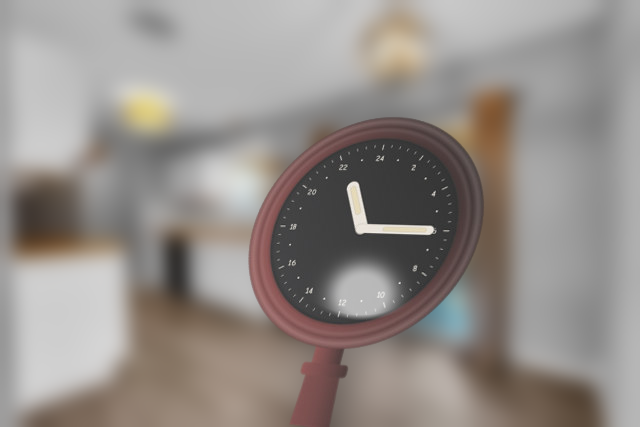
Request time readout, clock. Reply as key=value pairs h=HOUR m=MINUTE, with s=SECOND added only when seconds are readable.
h=22 m=15
